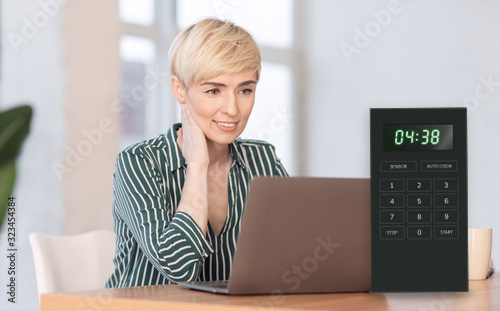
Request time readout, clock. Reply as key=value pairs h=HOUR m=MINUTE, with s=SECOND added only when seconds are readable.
h=4 m=38
